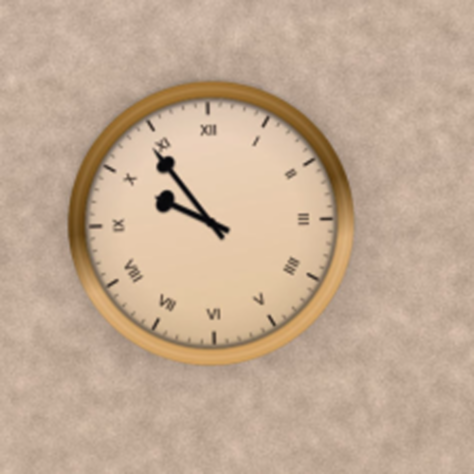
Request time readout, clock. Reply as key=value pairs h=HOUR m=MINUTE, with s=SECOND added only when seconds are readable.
h=9 m=54
